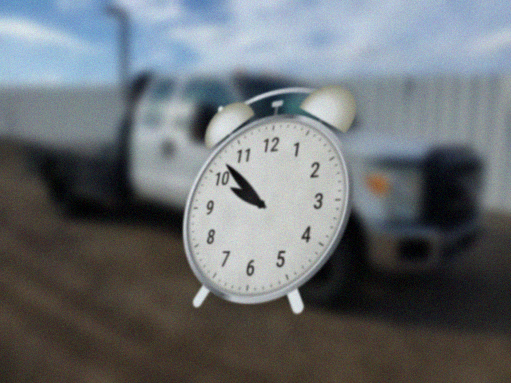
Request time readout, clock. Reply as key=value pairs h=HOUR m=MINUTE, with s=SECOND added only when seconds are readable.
h=9 m=52
